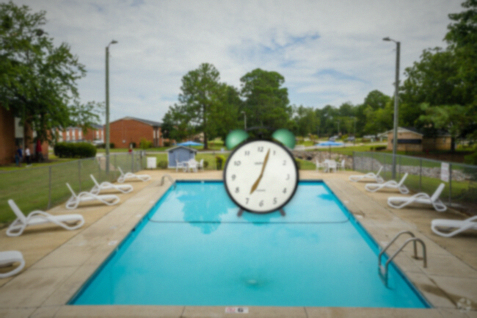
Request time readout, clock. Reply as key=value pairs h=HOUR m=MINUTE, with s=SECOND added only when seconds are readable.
h=7 m=3
